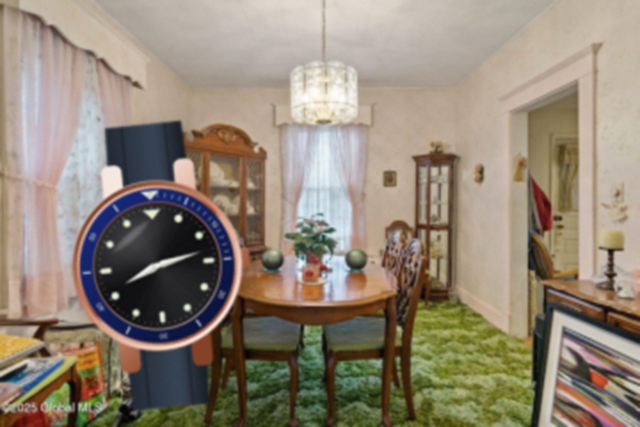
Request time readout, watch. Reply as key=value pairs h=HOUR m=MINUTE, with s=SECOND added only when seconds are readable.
h=8 m=13
